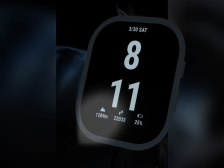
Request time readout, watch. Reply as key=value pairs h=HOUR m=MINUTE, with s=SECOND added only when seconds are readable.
h=8 m=11
